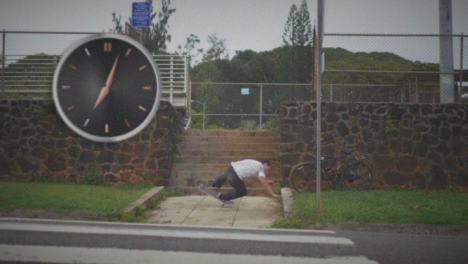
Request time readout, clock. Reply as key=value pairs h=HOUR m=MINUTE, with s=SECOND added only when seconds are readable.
h=7 m=3
